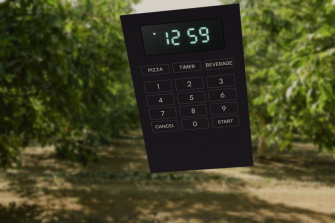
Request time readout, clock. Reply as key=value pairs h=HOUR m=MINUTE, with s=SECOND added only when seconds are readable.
h=12 m=59
